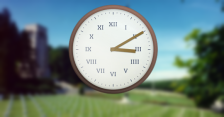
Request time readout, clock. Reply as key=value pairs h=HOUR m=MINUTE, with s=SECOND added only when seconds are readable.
h=3 m=10
